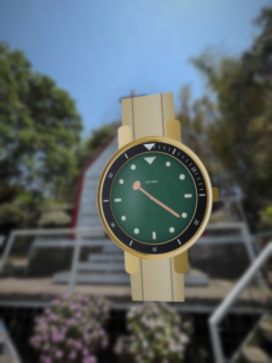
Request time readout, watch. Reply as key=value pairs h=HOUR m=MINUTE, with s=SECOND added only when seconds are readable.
h=10 m=21
